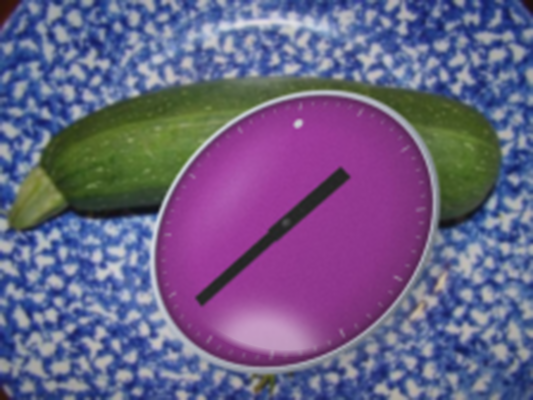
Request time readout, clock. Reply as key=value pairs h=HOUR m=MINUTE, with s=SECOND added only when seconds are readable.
h=1 m=38
